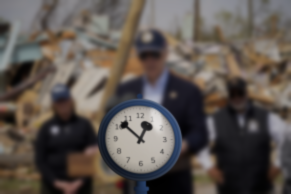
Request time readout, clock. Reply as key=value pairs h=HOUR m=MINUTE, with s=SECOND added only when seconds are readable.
h=12 m=52
